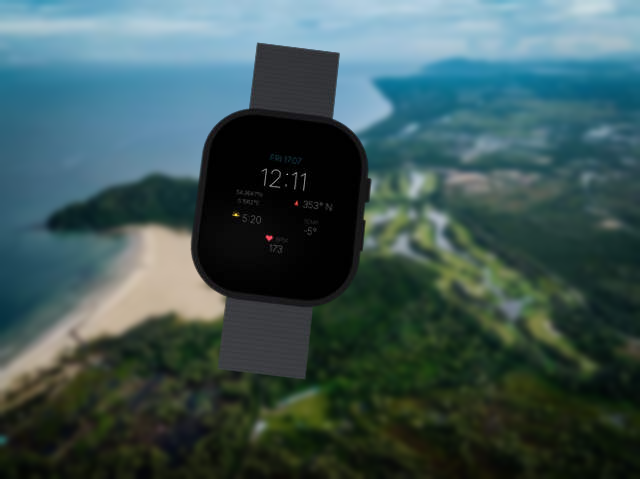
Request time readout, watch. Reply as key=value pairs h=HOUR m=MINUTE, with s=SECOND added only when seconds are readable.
h=12 m=11
